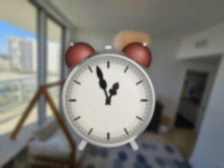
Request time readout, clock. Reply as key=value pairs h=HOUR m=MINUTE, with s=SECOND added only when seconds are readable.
h=12 m=57
